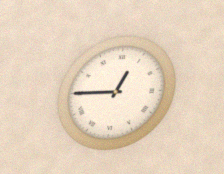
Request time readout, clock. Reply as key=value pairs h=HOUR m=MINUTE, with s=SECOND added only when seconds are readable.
h=12 m=45
